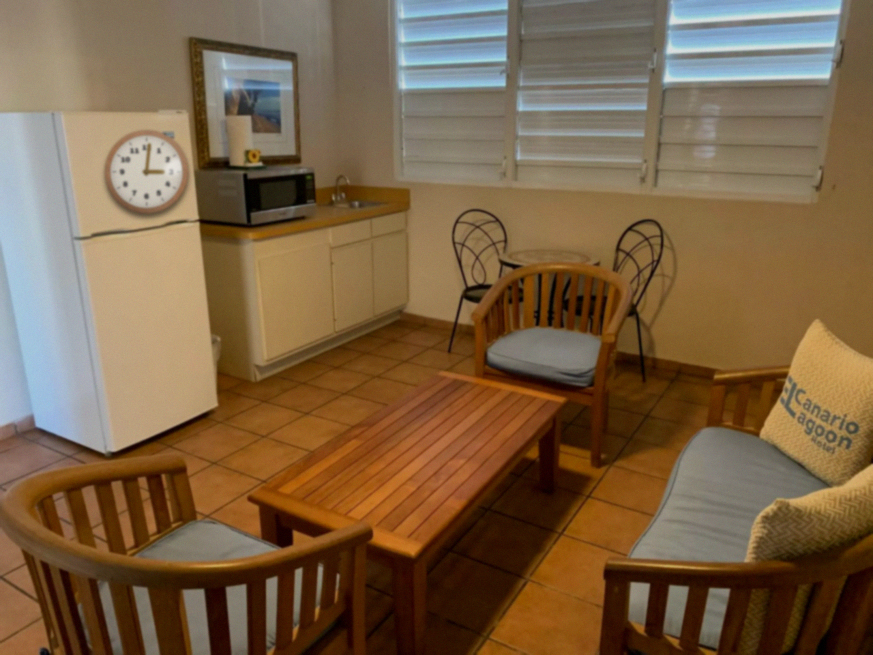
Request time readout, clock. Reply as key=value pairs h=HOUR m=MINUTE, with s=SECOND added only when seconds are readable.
h=3 m=1
